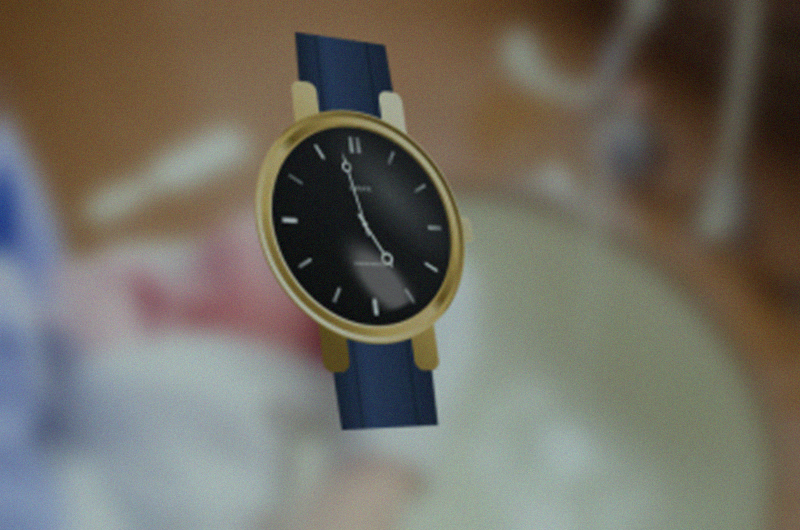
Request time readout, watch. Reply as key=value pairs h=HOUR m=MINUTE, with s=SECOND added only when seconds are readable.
h=4 m=58
